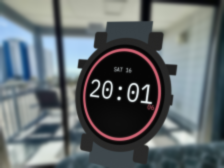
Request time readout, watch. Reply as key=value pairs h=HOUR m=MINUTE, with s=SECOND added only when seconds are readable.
h=20 m=1
